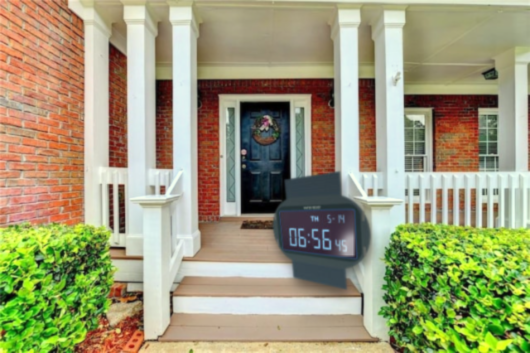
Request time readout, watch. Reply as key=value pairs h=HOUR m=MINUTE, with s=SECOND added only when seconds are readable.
h=6 m=56
